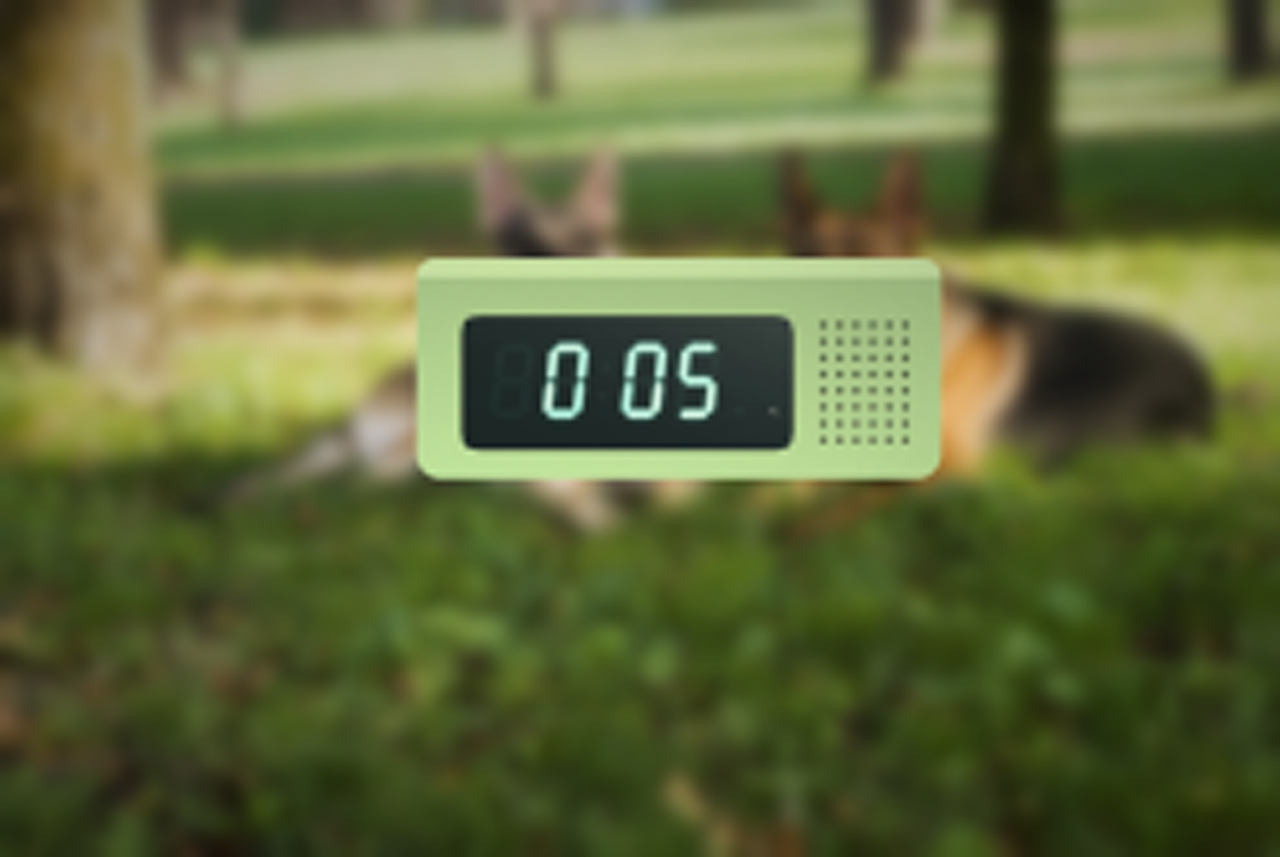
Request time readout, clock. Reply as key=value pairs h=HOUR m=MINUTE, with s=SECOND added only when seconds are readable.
h=0 m=5
